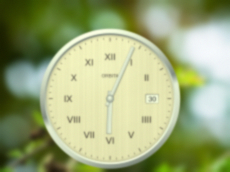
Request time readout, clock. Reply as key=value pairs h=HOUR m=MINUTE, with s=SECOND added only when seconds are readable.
h=6 m=4
